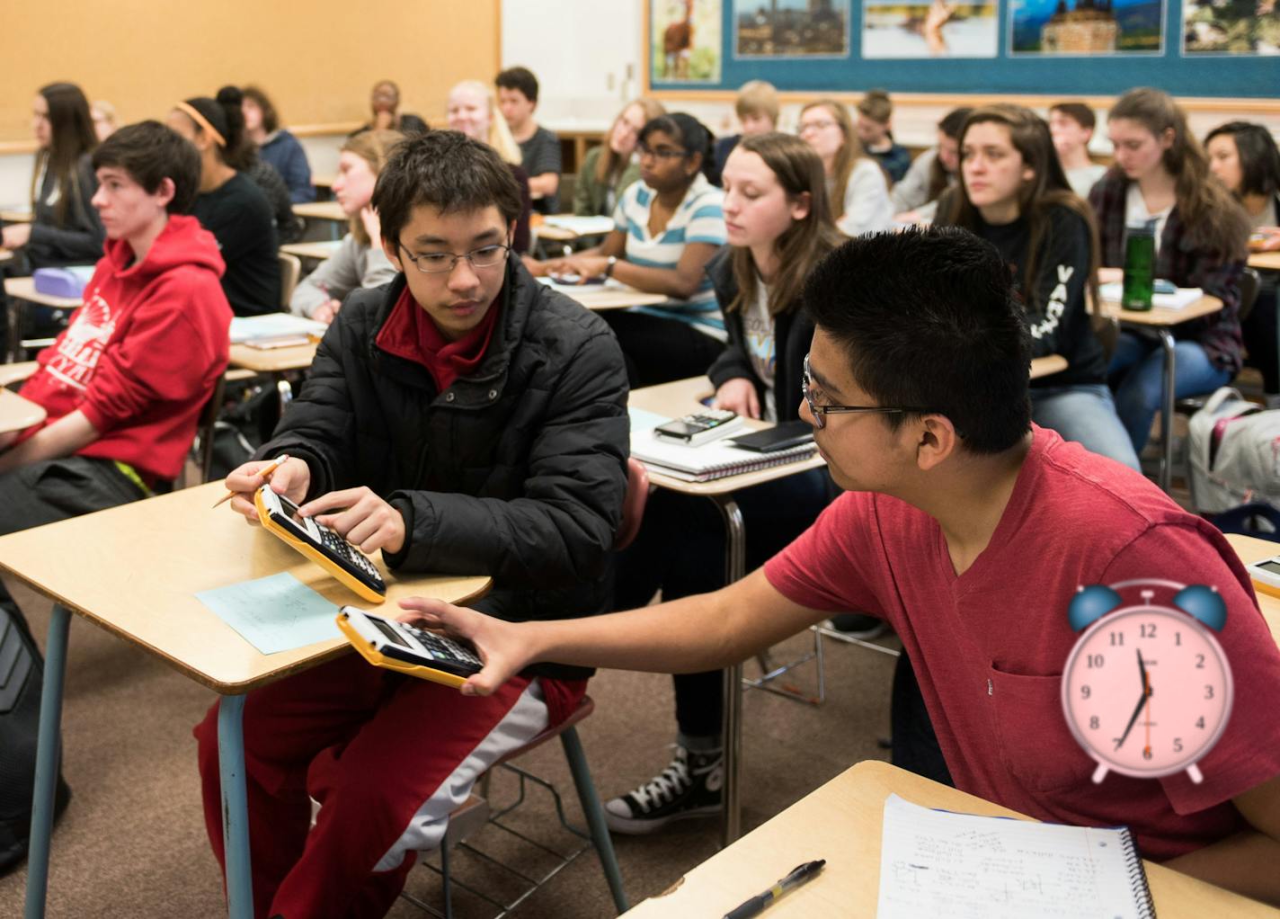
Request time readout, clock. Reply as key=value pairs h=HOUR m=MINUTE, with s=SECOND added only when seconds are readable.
h=11 m=34 s=30
